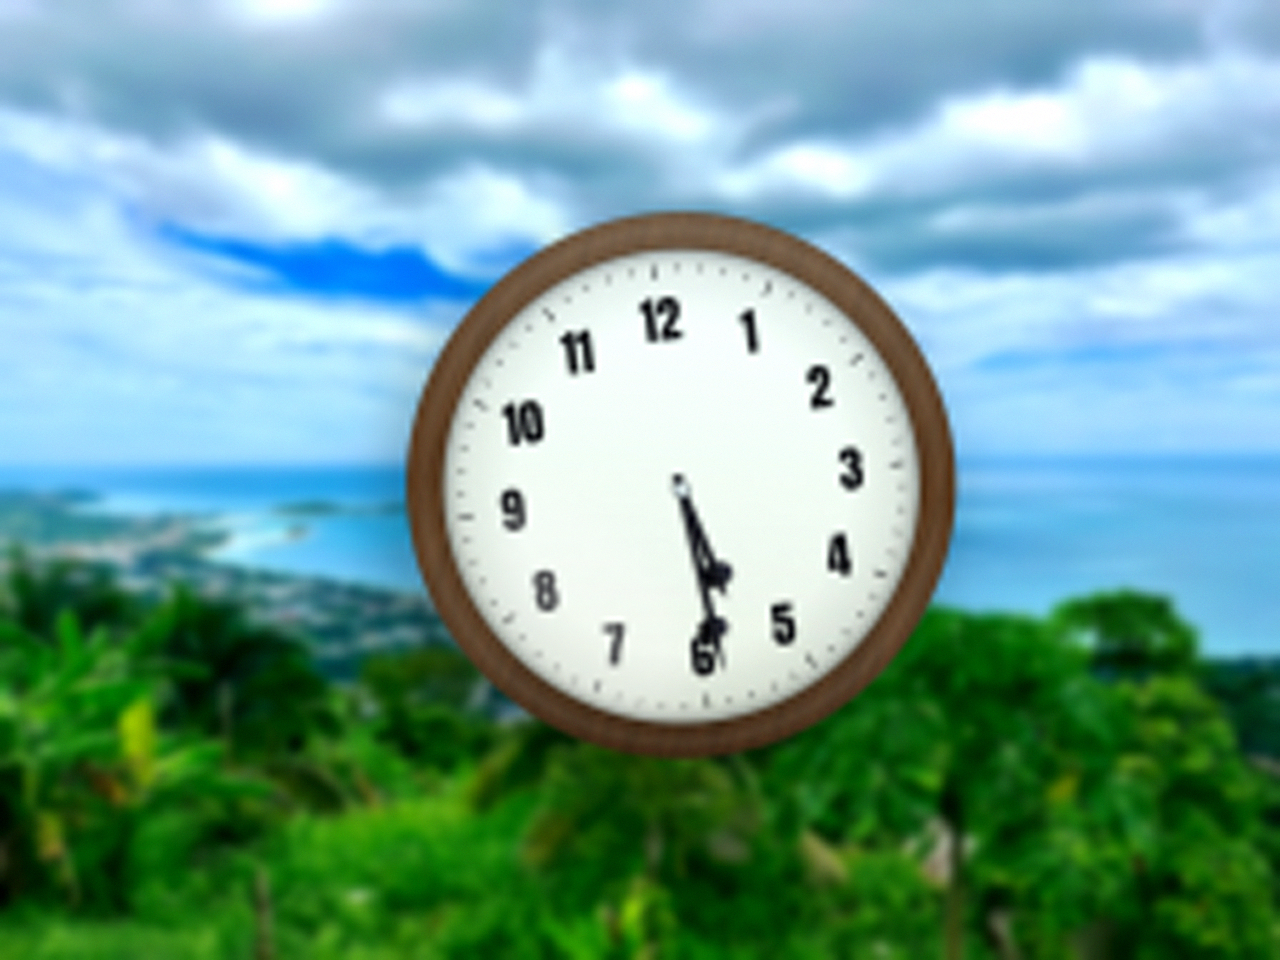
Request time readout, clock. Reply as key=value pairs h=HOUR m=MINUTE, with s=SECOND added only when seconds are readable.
h=5 m=29
